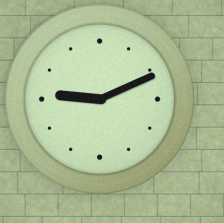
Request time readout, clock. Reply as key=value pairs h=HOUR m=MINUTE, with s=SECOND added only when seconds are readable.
h=9 m=11
